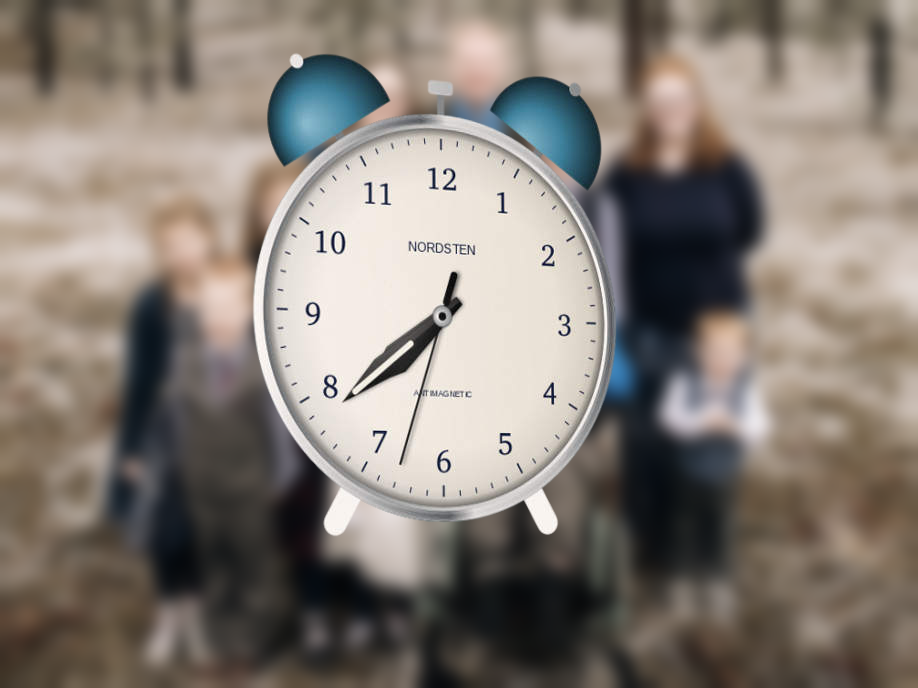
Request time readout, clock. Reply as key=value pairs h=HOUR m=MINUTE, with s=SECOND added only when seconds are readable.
h=7 m=38 s=33
